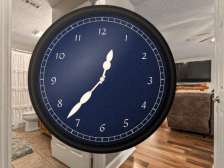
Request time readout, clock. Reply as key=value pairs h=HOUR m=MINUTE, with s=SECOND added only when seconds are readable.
h=12 m=37
